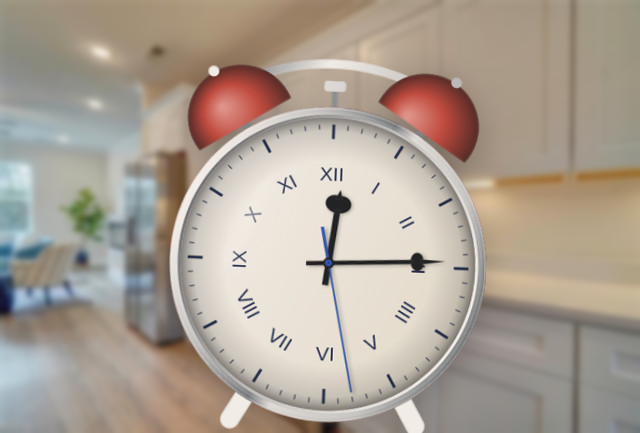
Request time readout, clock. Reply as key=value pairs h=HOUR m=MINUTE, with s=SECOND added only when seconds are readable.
h=12 m=14 s=28
